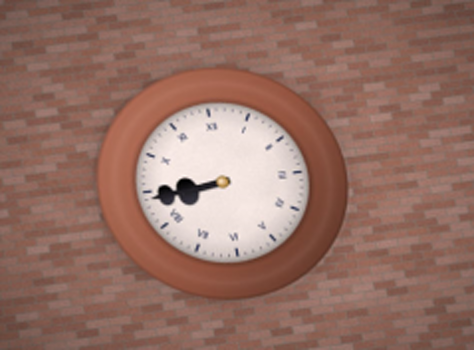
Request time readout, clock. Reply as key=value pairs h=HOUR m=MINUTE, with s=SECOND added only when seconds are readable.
h=8 m=44
